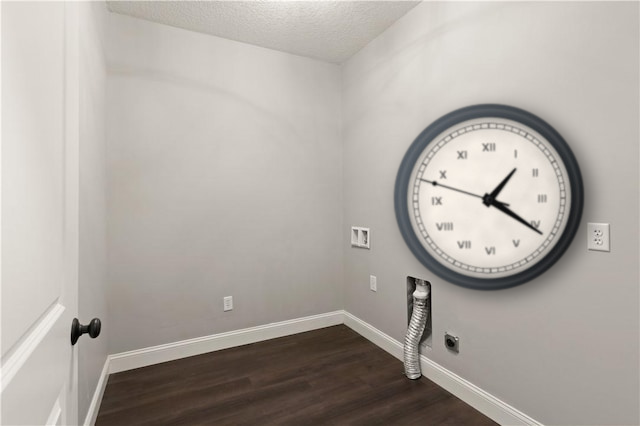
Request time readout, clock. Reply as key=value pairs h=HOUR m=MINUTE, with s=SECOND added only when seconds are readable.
h=1 m=20 s=48
